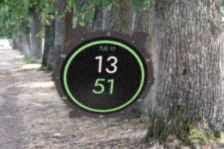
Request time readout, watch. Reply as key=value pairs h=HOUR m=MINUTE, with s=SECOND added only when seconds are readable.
h=13 m=51
